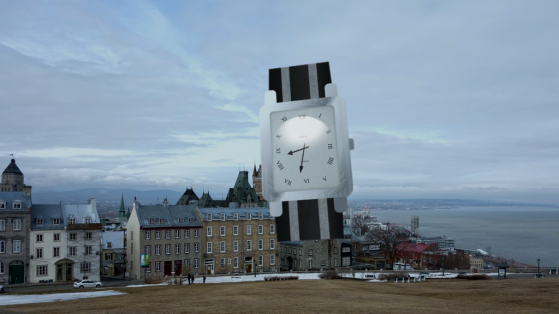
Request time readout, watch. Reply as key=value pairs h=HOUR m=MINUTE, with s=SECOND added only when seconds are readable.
h=8 m=32
